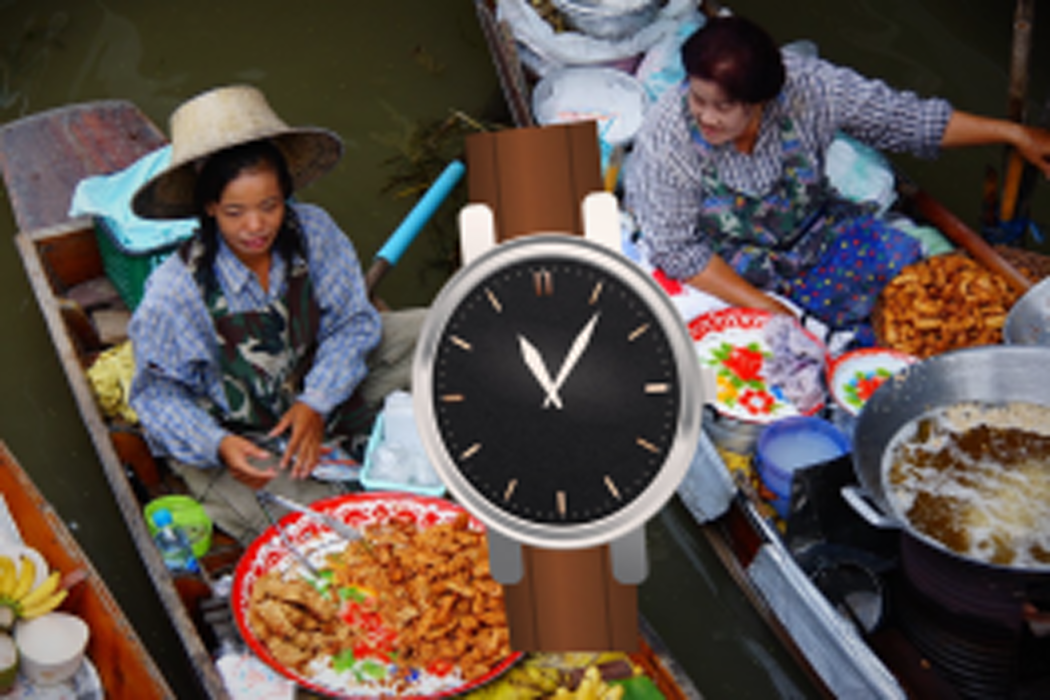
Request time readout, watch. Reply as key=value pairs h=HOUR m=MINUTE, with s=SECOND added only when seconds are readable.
h=11 m=6
